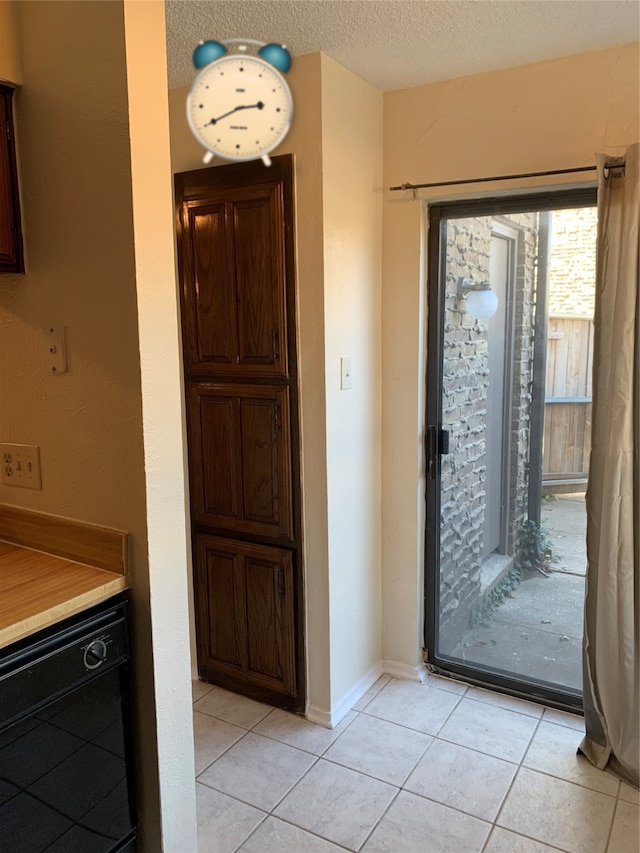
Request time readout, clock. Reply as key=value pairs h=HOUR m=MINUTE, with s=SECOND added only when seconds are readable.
h=2 m=40
